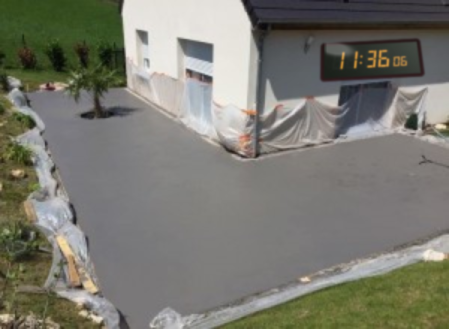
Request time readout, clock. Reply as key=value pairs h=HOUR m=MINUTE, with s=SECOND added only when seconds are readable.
h=11 m=36
